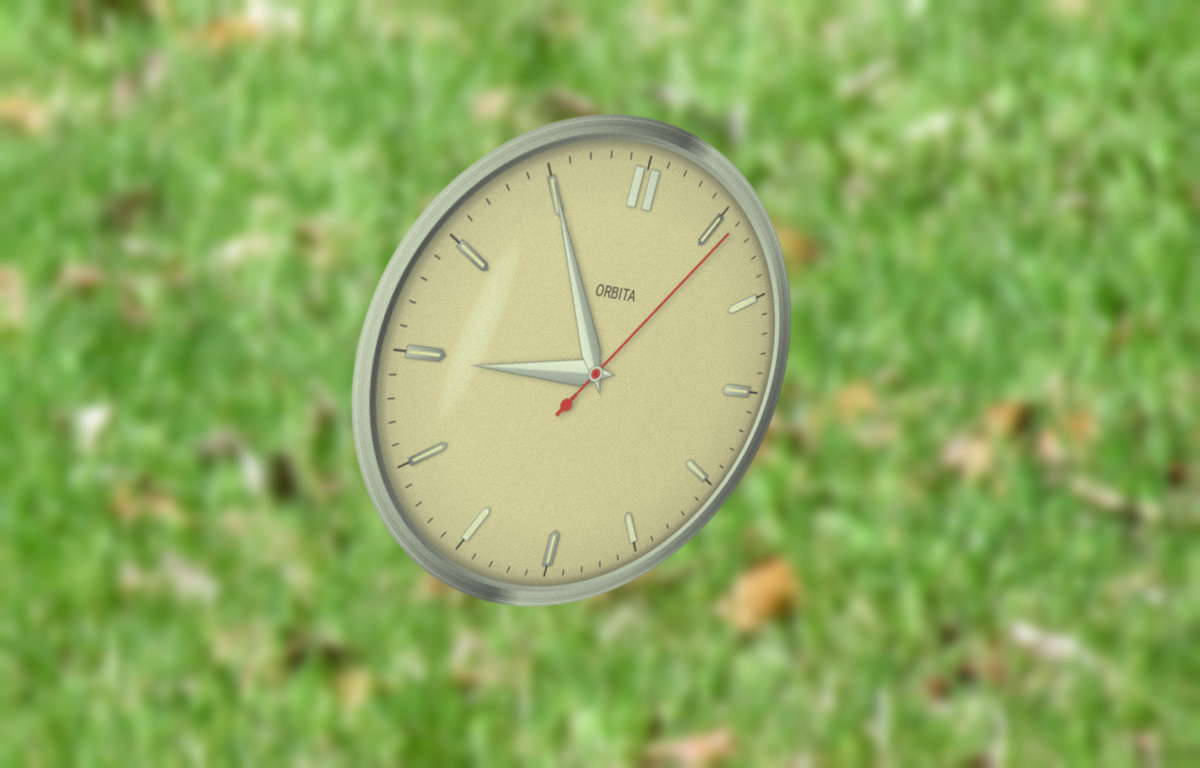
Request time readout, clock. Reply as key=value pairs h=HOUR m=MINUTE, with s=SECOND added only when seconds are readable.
h=8 m=55 s=6
